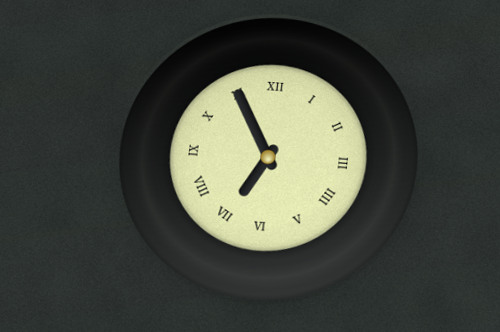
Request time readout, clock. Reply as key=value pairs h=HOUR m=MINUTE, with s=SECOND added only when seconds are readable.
h=6 m=55
